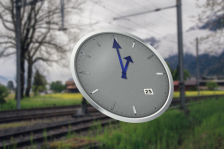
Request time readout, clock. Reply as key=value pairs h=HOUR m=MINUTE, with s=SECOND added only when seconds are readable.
h=1 m=0
